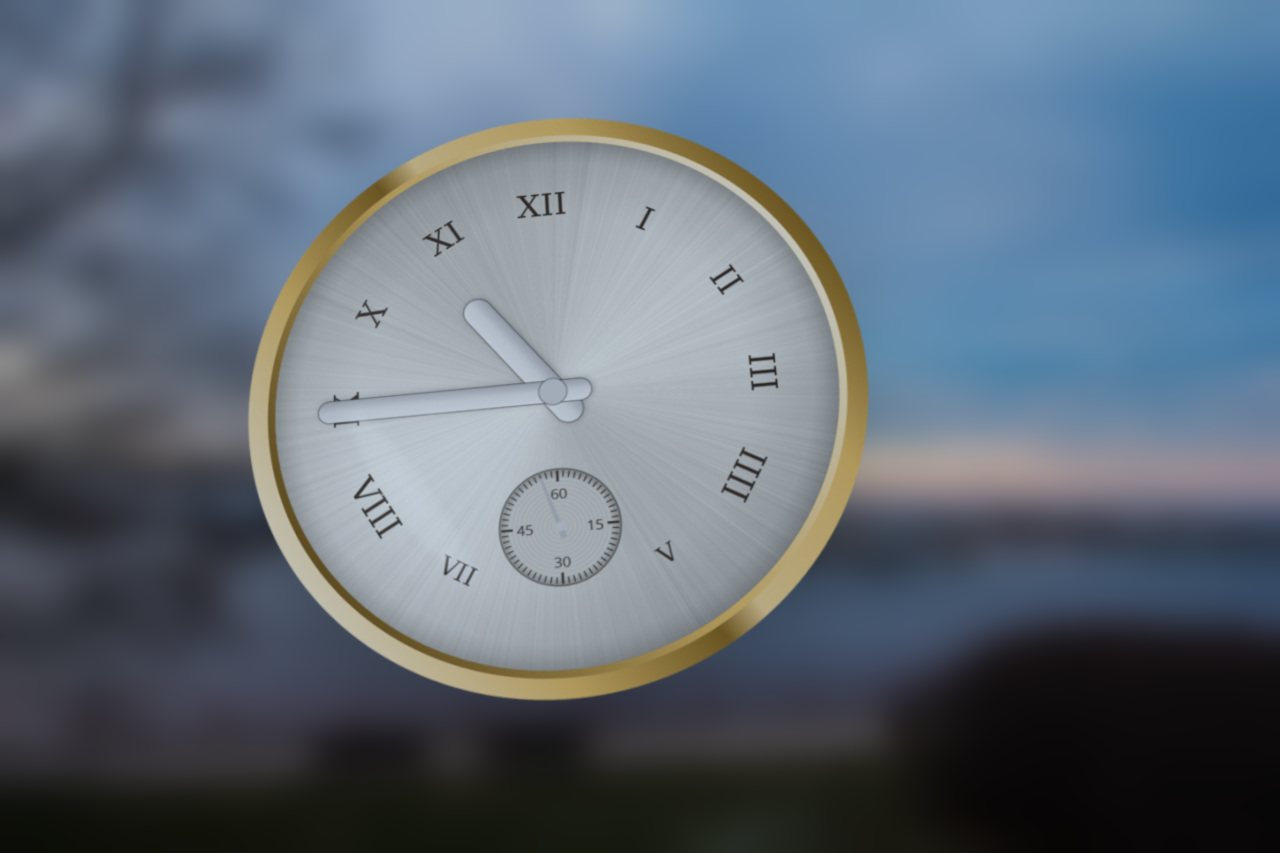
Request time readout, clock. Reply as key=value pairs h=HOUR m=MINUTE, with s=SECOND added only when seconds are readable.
h=10 m=44 s=57
